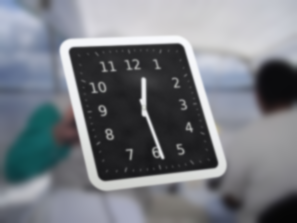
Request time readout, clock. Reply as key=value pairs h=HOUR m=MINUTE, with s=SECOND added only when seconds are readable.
h=12 m=29
